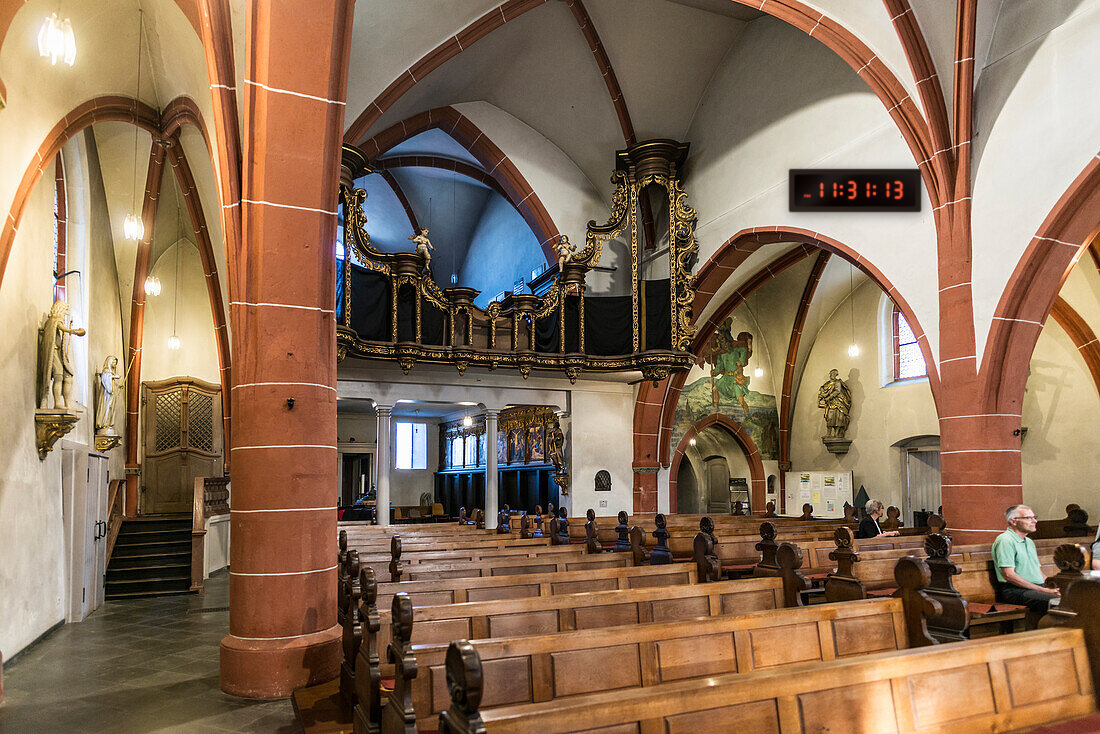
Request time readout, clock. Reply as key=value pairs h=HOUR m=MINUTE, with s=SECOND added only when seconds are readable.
h=11 m=31 s=13
